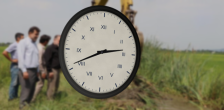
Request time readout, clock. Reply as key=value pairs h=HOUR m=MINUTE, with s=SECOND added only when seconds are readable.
h=2 m=41
